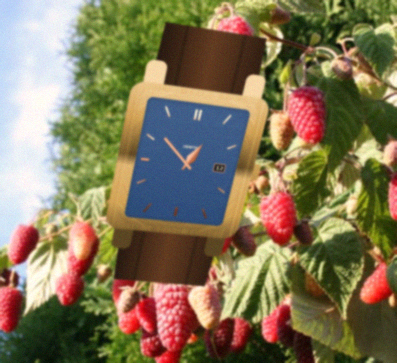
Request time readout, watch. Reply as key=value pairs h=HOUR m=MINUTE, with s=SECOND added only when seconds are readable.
h=12 m=52
